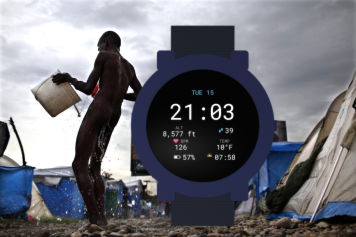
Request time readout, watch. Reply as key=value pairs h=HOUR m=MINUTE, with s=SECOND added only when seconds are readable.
h=21 m=3
